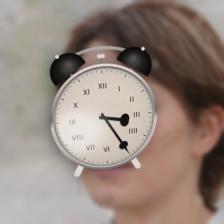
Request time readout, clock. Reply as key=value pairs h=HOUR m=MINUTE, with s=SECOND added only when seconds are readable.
h=3 m=25
